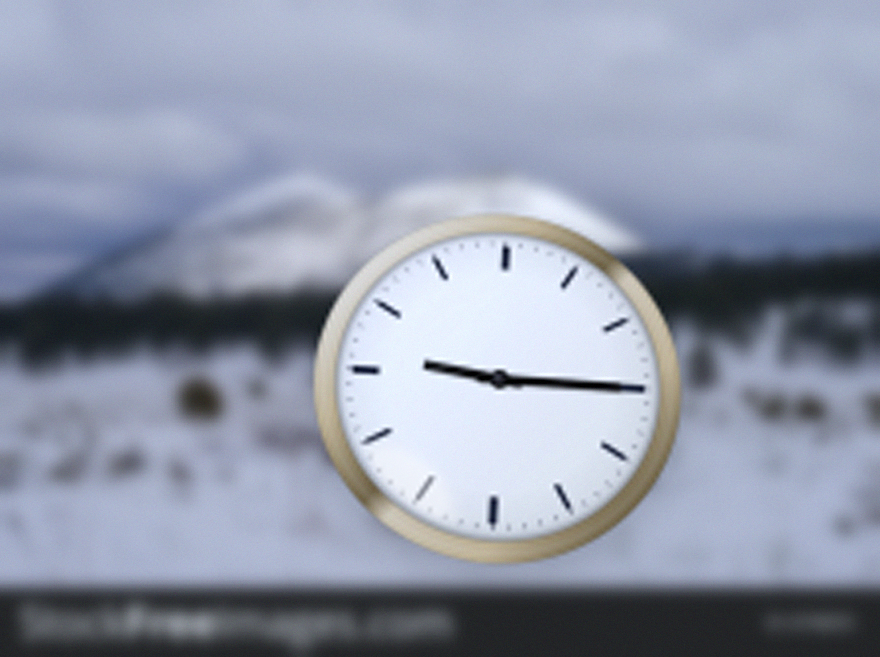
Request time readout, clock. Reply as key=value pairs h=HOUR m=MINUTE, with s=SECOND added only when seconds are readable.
h=9 m=15
